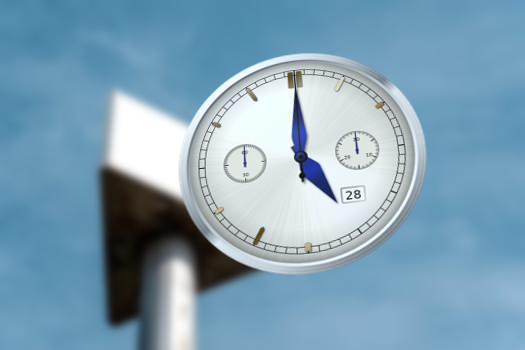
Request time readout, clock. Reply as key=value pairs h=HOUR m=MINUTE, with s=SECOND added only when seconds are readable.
h=5 m=0
